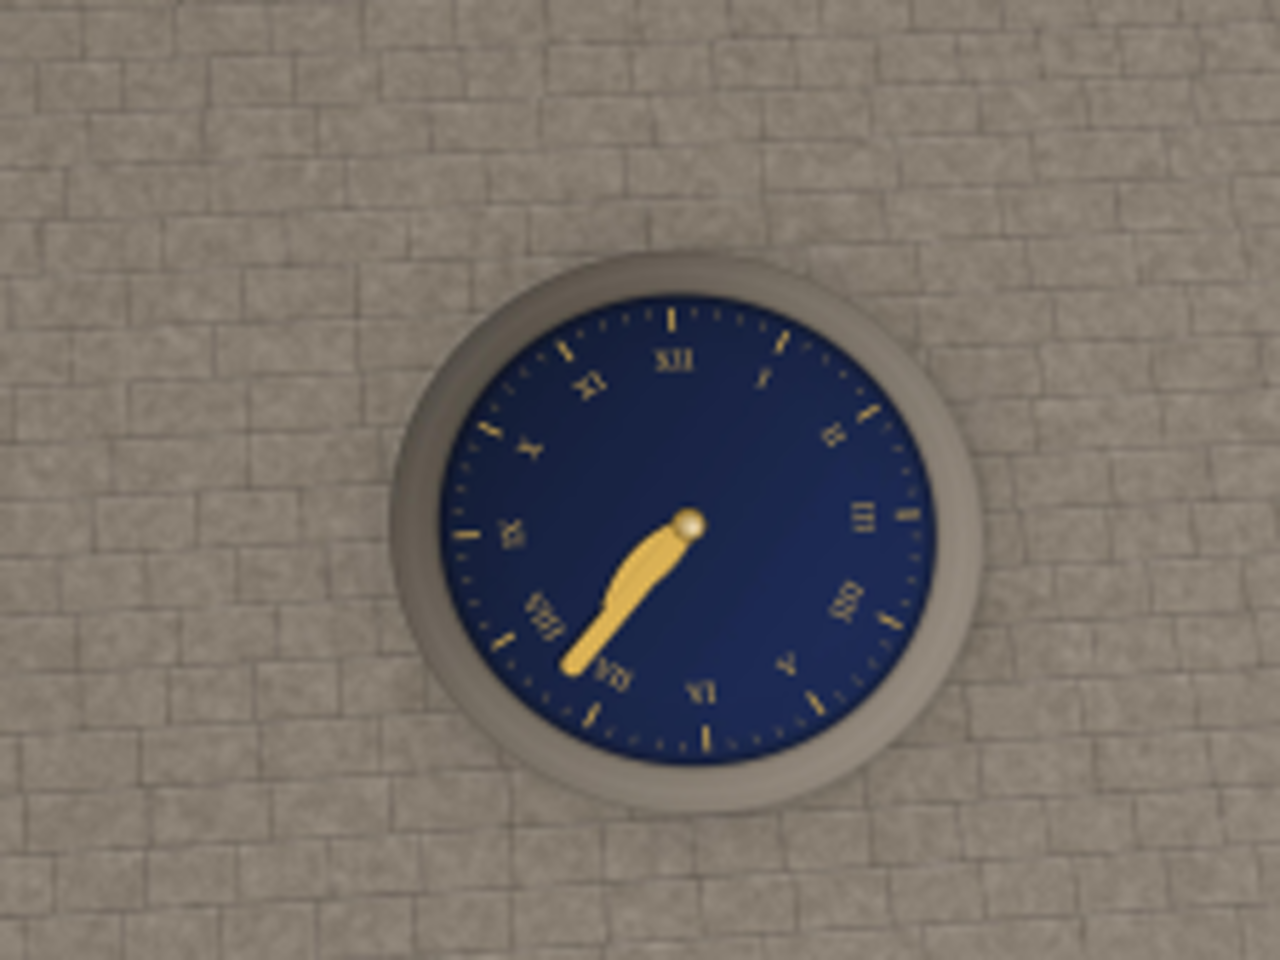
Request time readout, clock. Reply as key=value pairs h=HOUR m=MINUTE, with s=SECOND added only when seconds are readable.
h=7 m=37
